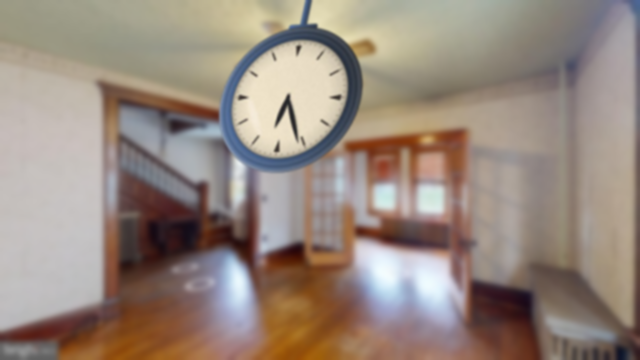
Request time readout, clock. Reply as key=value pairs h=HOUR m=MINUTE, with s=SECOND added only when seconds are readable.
h=6 m=26
